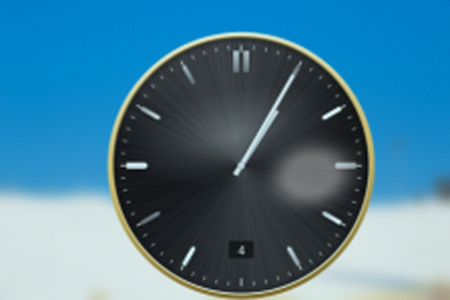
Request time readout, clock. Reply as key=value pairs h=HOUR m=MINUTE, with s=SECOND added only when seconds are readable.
h=1 m=5
